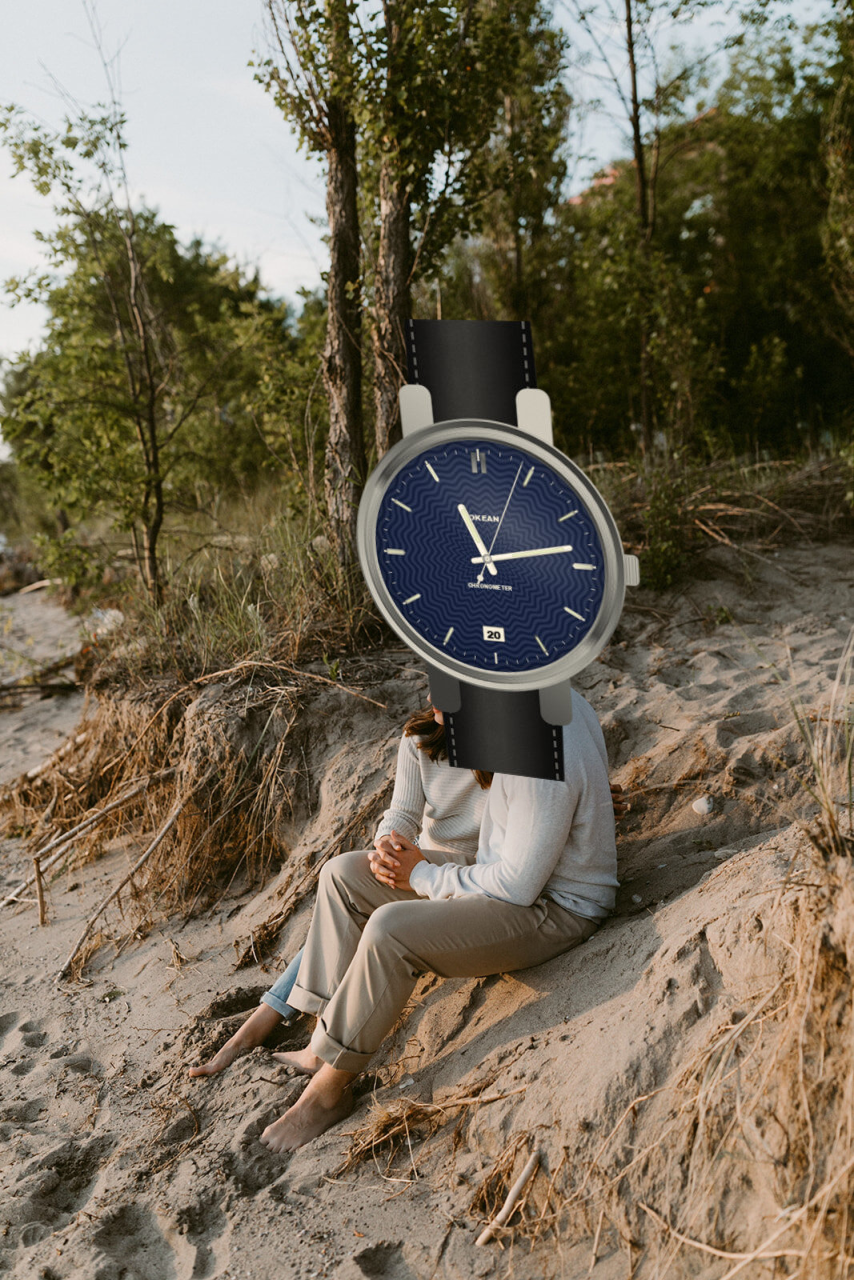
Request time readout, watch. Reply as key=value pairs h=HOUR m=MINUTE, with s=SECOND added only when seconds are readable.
h=11 m=13 s=4
